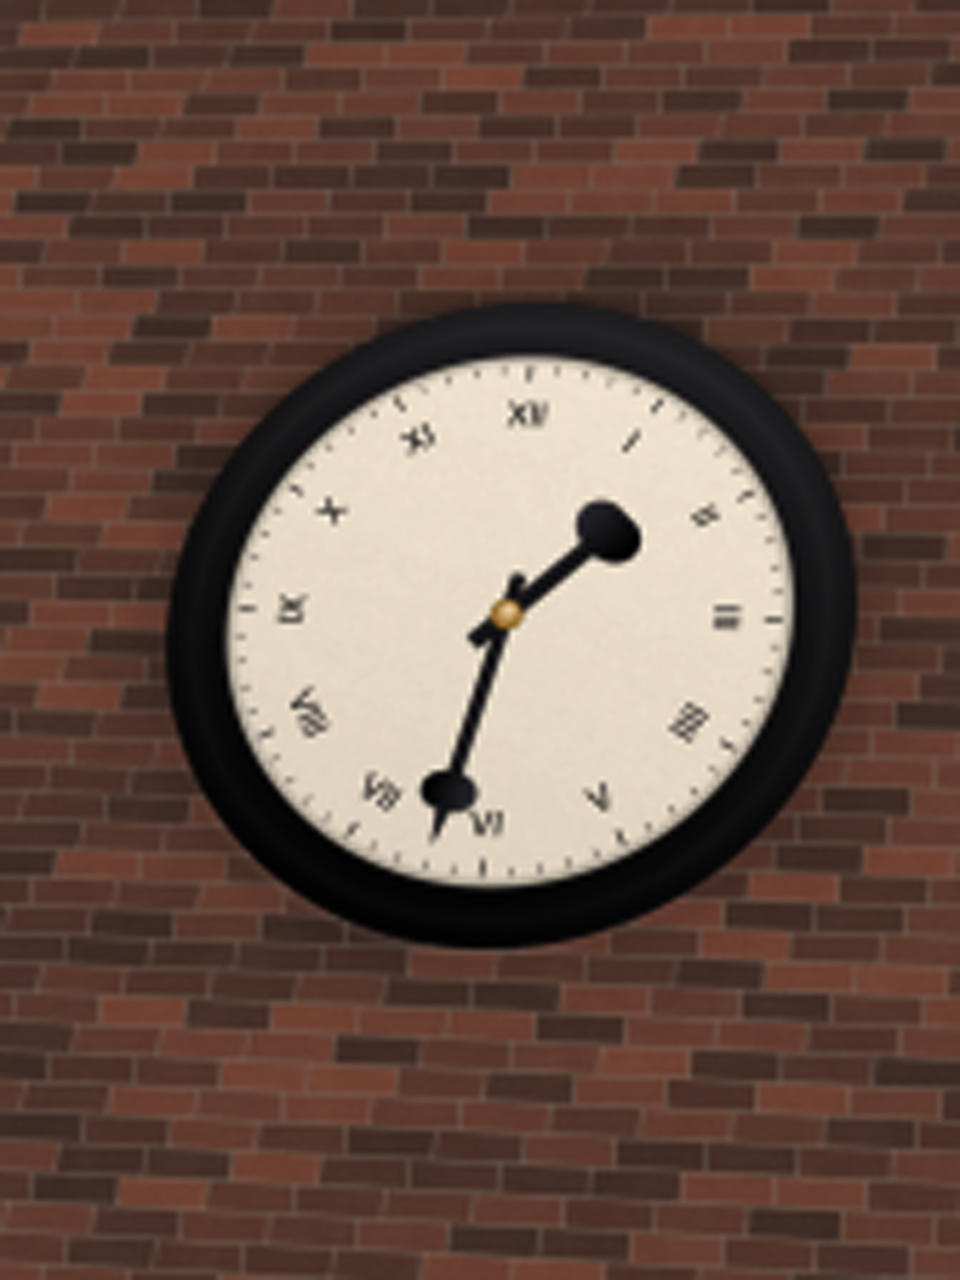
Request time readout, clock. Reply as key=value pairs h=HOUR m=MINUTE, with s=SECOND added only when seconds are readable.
h=1 m=32
